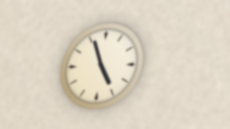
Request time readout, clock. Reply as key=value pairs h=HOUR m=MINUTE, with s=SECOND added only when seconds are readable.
h=4 m=56
